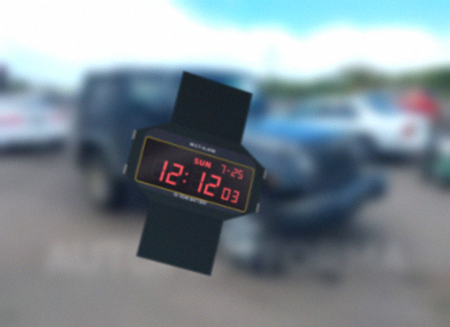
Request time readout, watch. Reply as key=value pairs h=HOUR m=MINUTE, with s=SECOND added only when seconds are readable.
h=12 m=12 s=3
